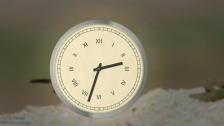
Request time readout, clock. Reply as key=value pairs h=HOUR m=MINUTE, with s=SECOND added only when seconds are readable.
h=2 m=33
